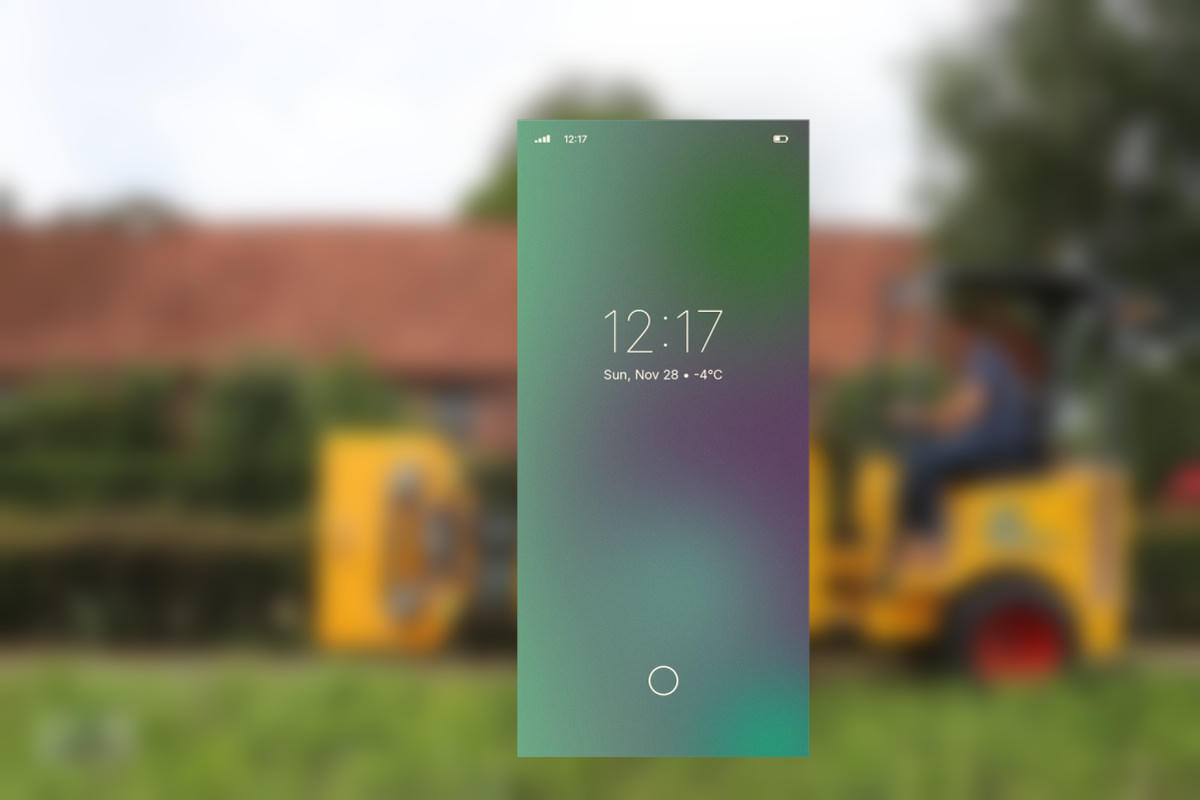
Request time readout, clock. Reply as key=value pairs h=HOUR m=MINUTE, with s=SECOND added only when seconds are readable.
h=12 m=17
